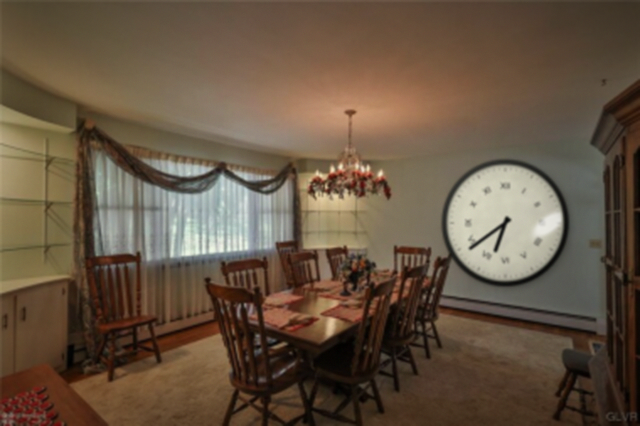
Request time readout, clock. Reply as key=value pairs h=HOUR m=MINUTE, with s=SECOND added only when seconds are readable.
h=6 m=39
